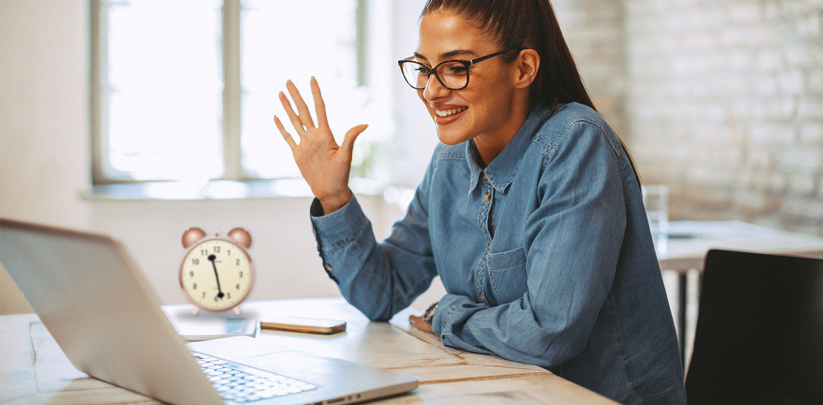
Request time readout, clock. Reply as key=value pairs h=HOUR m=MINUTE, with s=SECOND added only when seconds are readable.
h=11 m=28
